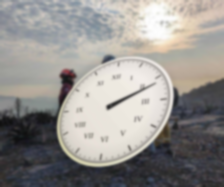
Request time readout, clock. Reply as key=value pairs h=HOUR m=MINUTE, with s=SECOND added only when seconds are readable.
h=2 m=11
